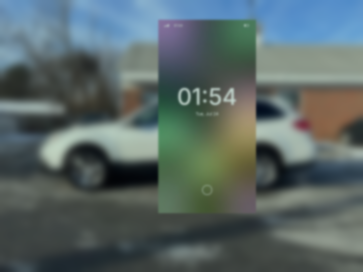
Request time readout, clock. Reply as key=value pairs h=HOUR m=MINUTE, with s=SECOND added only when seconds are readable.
h=1 m=54
